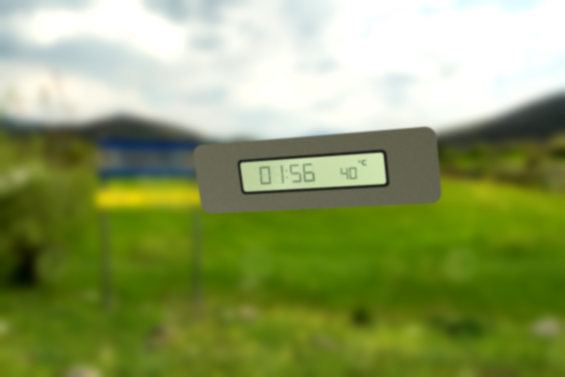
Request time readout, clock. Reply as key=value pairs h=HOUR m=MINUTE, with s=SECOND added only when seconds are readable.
h=1 m=56
